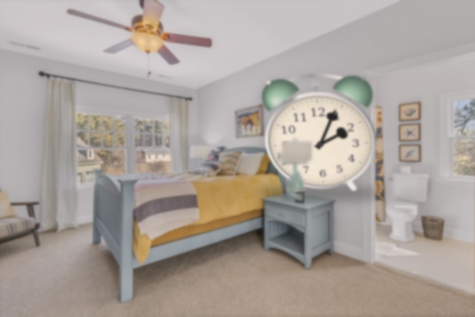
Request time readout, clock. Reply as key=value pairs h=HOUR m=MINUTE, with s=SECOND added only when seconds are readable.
h=2 m=4
